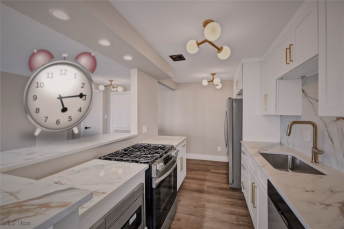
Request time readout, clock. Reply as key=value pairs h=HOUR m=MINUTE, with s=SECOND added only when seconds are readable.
h=5 m=14
